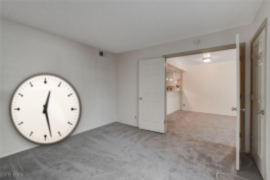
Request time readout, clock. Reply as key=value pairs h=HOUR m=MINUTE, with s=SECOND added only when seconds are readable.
h=12 m=28
